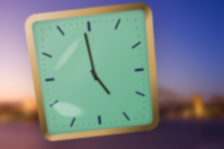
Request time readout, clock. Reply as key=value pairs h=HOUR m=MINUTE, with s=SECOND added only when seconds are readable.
h=4 m=59
